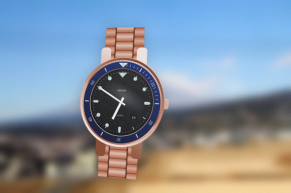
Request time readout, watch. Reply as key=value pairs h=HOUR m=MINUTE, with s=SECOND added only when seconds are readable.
h=6 m=50
